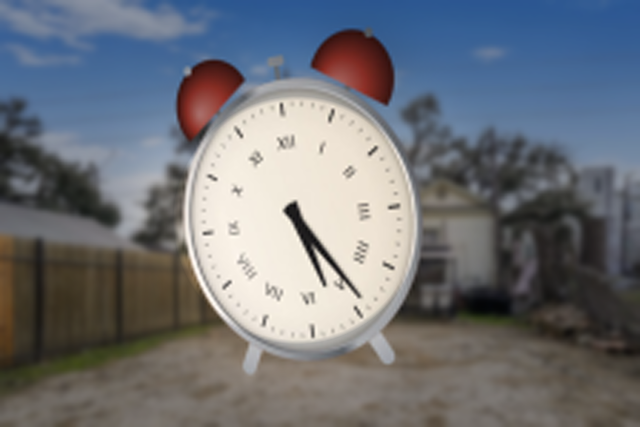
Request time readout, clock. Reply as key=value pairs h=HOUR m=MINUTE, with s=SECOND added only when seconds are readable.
h=5 m=24
